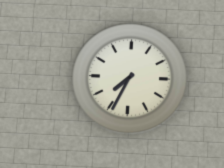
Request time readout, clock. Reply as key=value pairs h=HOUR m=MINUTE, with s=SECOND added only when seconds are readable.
h=7 m=34
